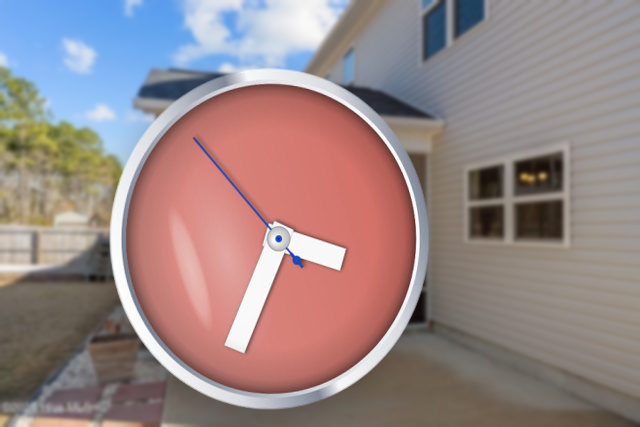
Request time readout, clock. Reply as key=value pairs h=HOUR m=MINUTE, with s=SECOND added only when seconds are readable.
h=3 m=33 s=53
